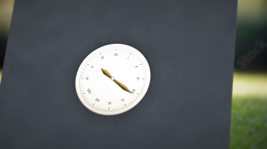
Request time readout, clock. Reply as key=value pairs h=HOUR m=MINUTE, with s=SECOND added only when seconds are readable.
h=10 m=21
